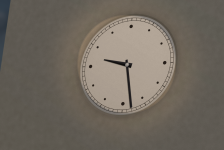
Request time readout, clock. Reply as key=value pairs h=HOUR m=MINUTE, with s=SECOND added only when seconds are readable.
h=9 m=28
